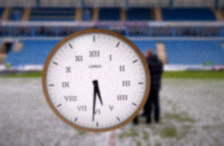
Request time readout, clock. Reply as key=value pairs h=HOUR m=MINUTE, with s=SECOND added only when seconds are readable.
h=5 m=31
